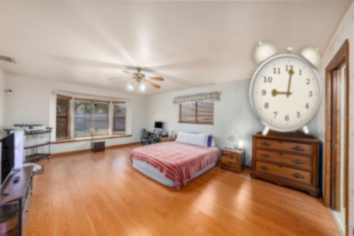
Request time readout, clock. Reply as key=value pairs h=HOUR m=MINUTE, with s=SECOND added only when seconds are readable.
h=9 m=1
